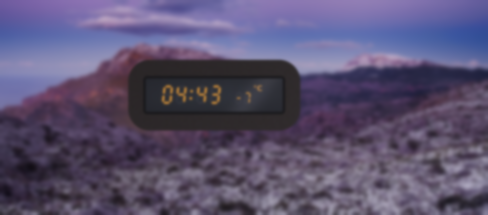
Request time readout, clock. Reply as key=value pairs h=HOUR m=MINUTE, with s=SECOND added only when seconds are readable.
h=4 m=43
